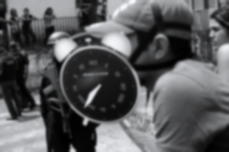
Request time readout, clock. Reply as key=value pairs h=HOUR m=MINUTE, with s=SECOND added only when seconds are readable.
h=7 m=37
